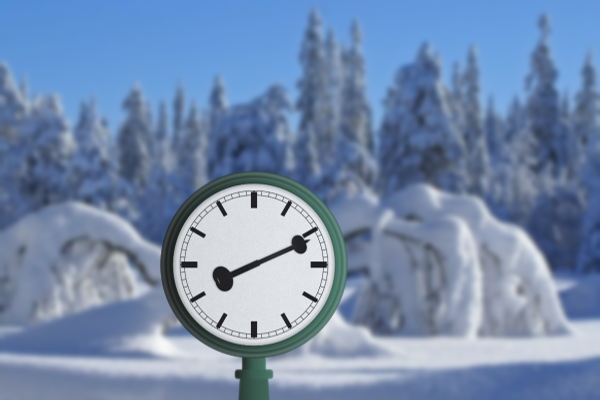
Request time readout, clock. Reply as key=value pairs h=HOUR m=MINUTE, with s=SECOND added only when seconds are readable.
h=8 m=11
